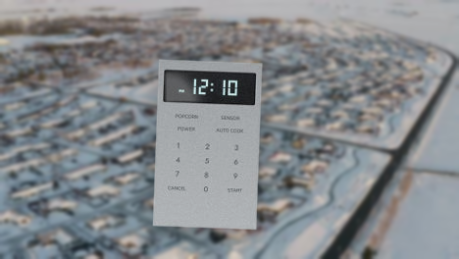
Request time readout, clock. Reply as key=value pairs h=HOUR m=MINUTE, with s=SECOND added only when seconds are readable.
h=12 m=10
